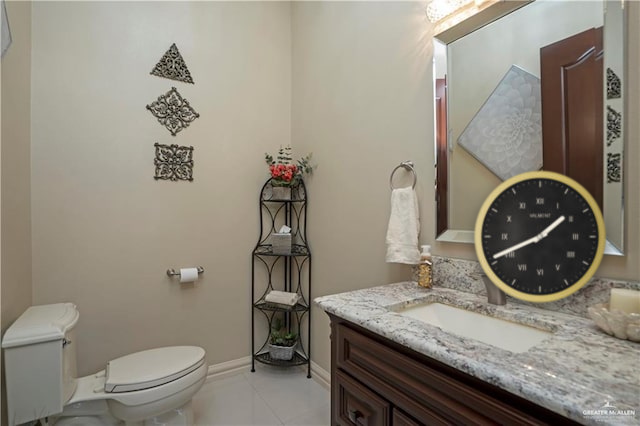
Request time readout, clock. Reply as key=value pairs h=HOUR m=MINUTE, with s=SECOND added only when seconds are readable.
h=1 m=41
